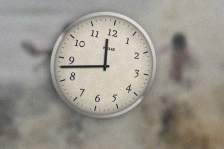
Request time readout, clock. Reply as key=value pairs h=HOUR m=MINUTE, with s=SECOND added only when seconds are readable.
h=11 m=43
